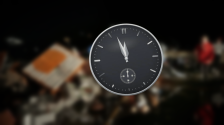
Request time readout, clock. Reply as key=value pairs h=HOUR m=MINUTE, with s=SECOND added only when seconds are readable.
h=11 m=57
